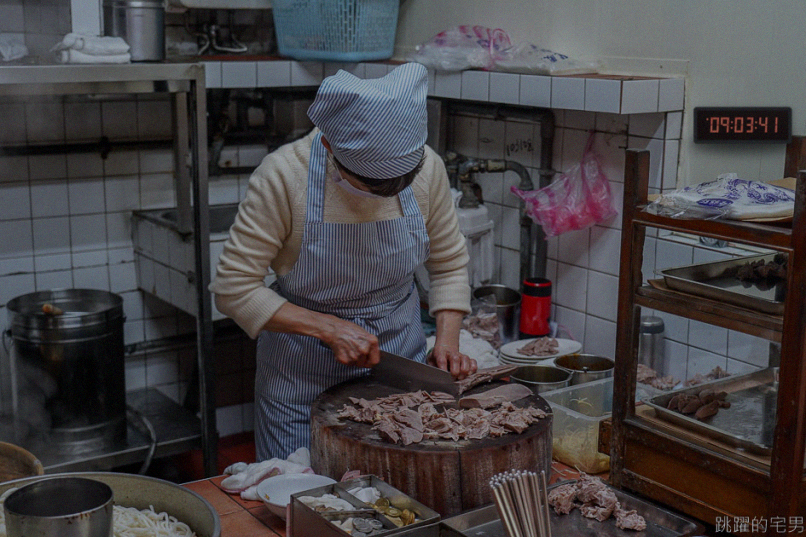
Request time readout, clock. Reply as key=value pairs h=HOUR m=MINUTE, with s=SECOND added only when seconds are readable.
h=9 m=3 s=41
